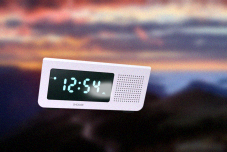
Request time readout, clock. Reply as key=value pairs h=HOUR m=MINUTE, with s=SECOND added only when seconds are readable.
h=12 m=54
